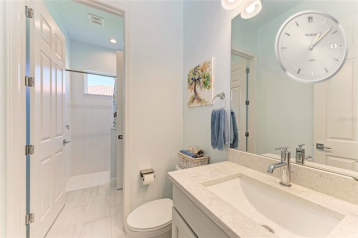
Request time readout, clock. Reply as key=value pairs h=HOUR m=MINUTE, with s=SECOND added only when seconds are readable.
h=1 m=8
